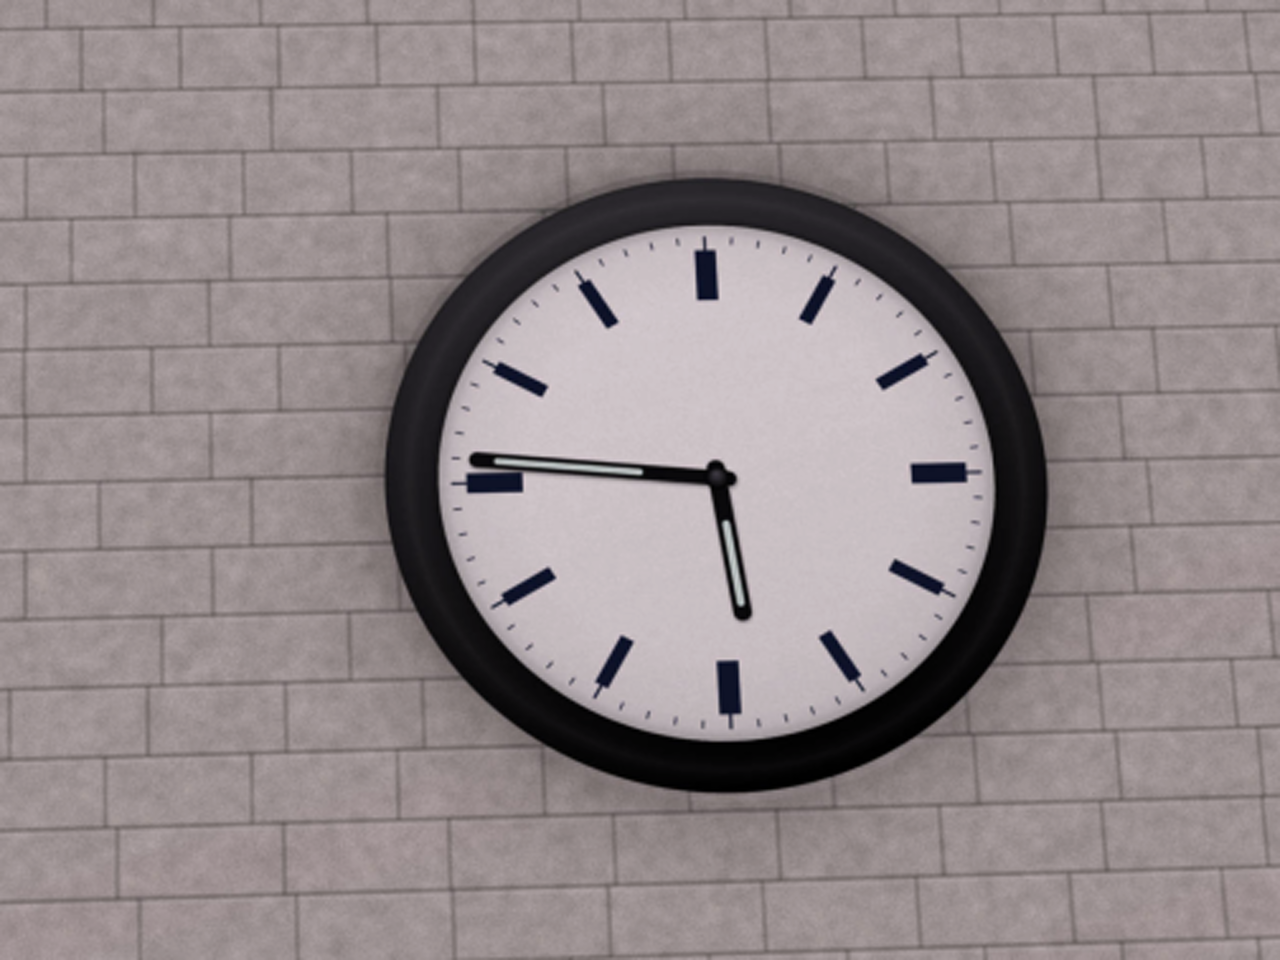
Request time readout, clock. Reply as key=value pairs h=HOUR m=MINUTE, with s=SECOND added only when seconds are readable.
h=5 m=46
